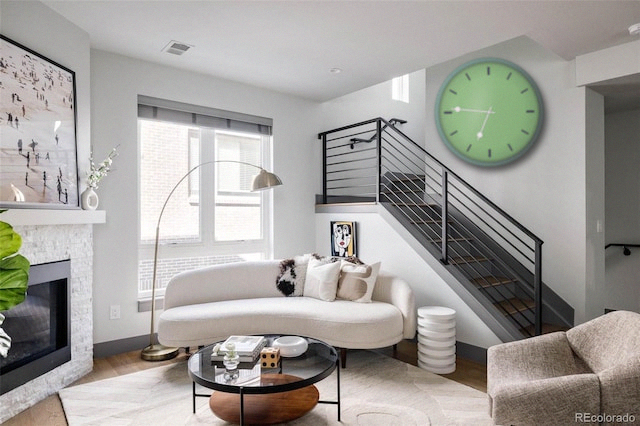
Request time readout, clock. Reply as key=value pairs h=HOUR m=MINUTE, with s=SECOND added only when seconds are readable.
h=6 m=46
